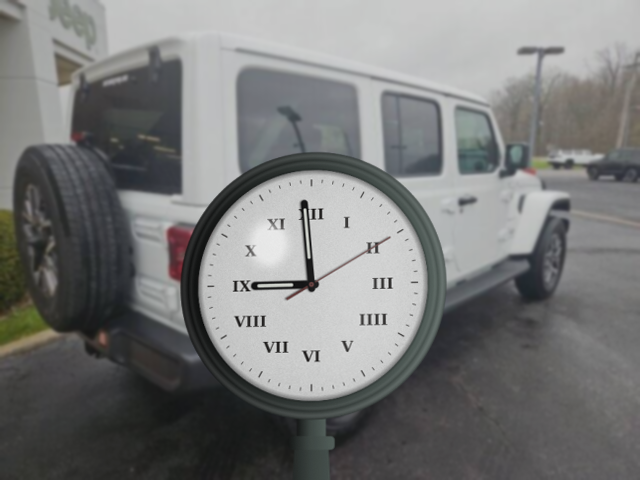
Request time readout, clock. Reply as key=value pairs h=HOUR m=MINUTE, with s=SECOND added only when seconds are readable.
h=8 m=59 s=10
